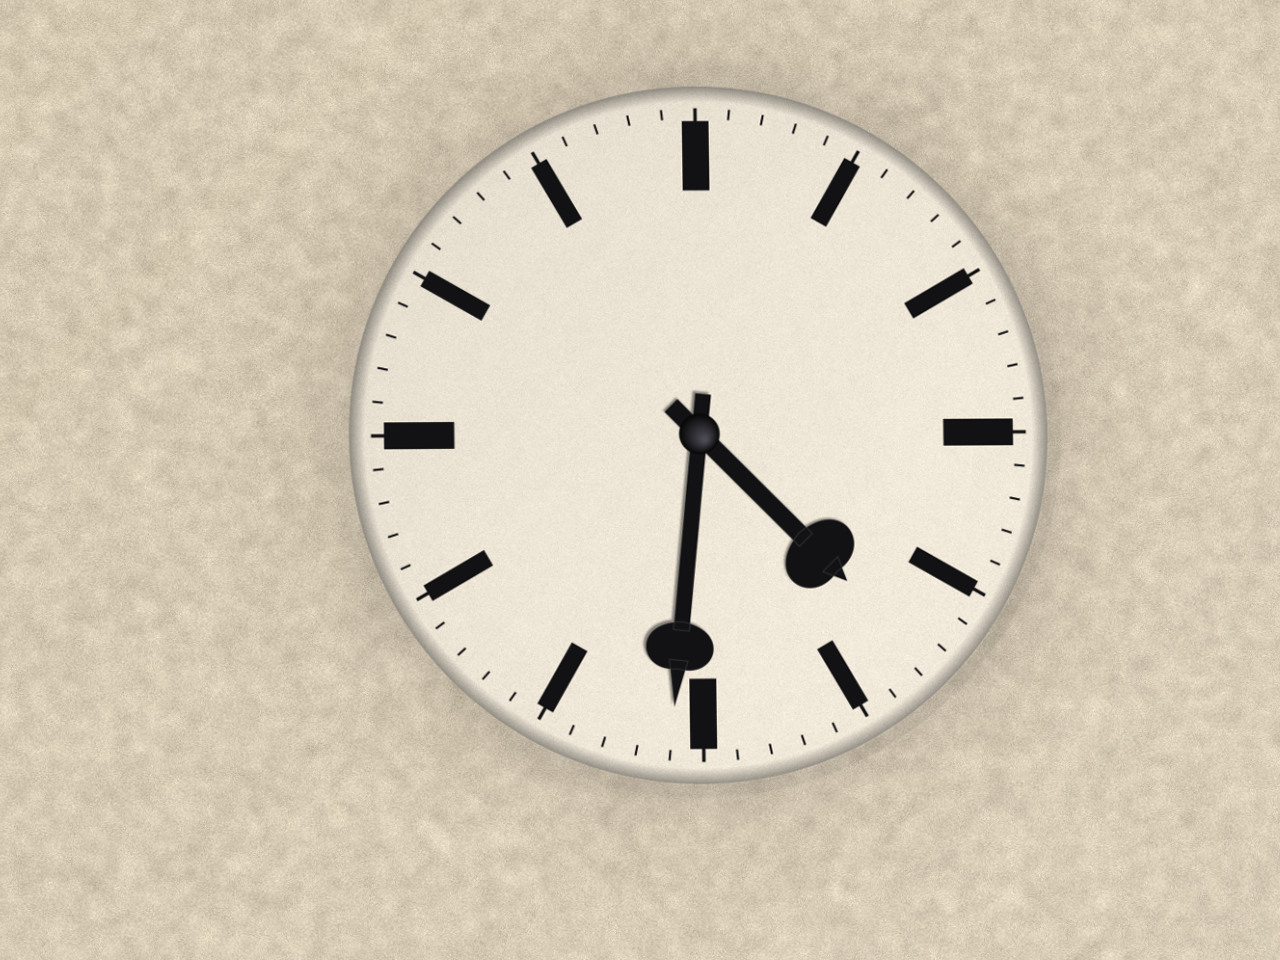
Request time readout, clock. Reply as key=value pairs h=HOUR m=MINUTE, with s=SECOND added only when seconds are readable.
h=4 m=31
